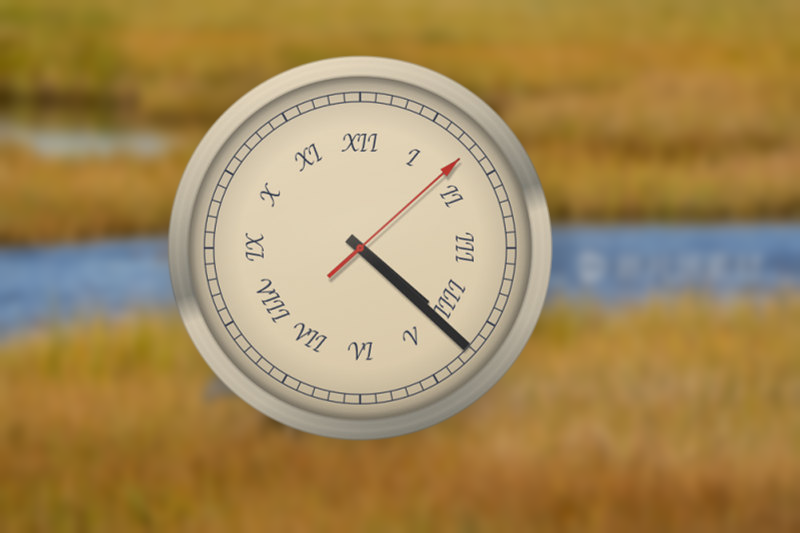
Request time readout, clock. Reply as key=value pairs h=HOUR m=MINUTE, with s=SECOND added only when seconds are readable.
h=4 m=22 s=8
